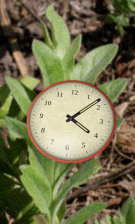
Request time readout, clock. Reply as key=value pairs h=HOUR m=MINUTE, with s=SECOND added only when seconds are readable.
h=4 m=8
